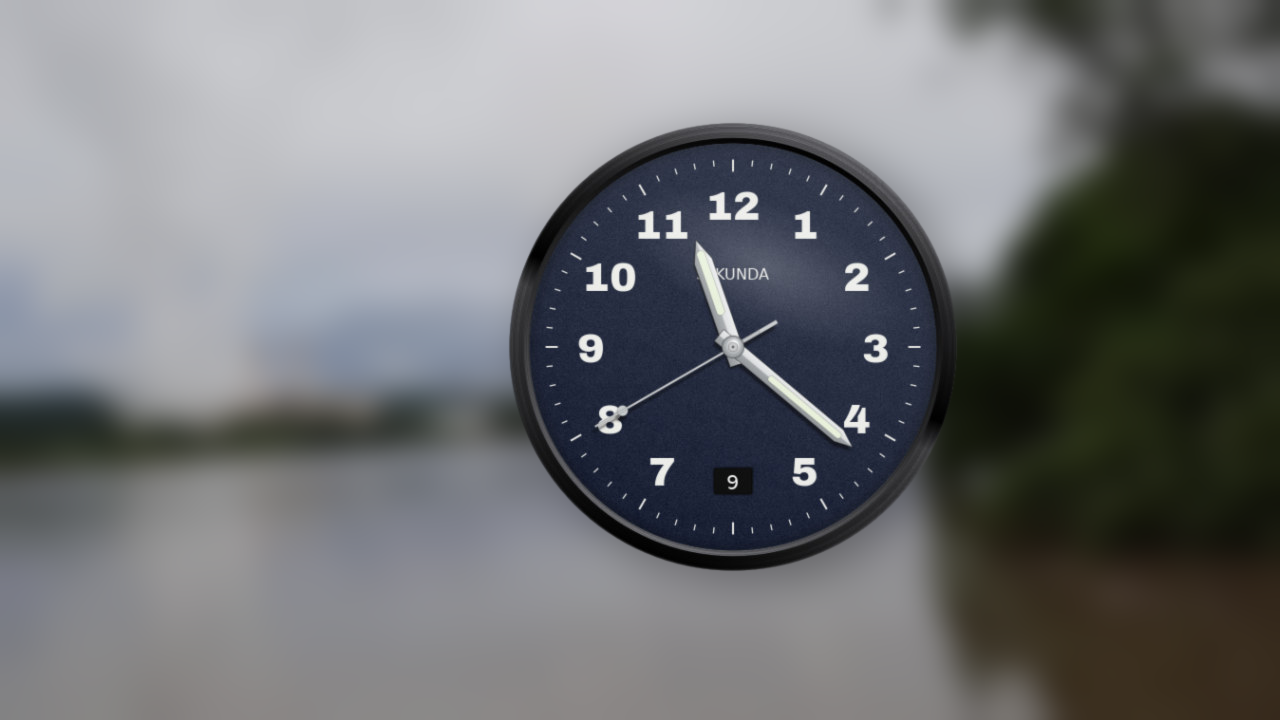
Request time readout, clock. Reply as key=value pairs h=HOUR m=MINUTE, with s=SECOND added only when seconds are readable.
h=11 m=21 s=40
